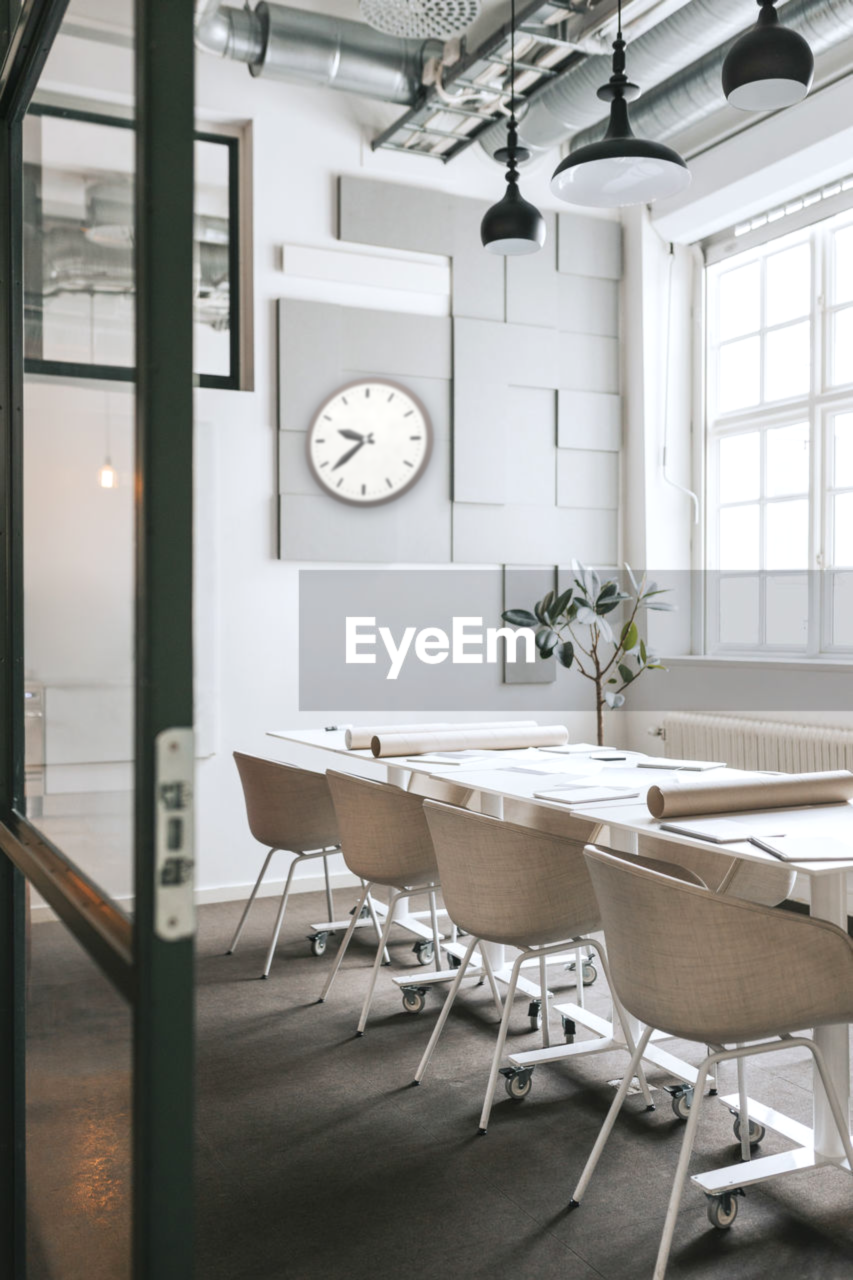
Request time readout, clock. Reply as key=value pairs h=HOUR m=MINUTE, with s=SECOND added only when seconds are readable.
h=9 m=38
